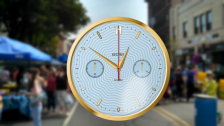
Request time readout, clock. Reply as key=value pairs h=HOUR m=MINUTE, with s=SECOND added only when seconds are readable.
h=12 m=51
